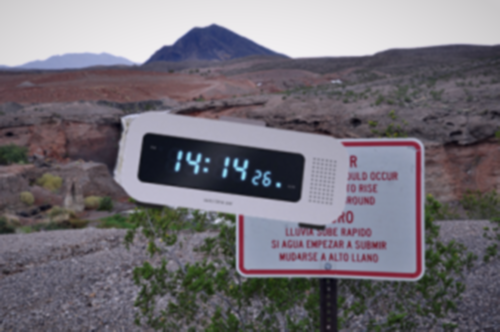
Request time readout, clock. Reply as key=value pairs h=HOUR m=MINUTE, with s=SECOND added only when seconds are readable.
h=14 m=14 s=26
